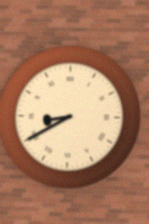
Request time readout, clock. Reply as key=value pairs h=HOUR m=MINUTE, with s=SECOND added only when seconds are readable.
h=8 m=40
